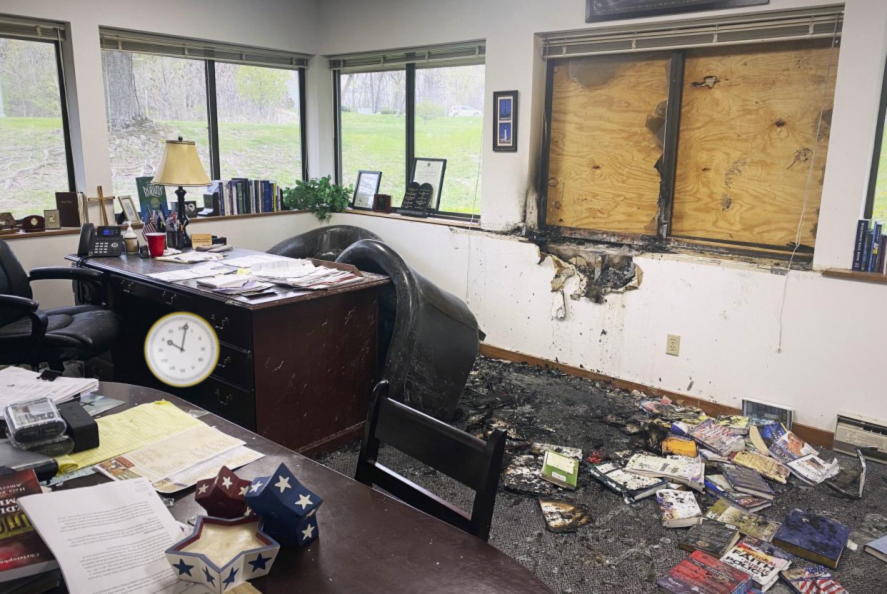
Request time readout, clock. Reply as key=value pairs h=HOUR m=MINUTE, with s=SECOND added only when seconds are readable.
h=10 m=2
